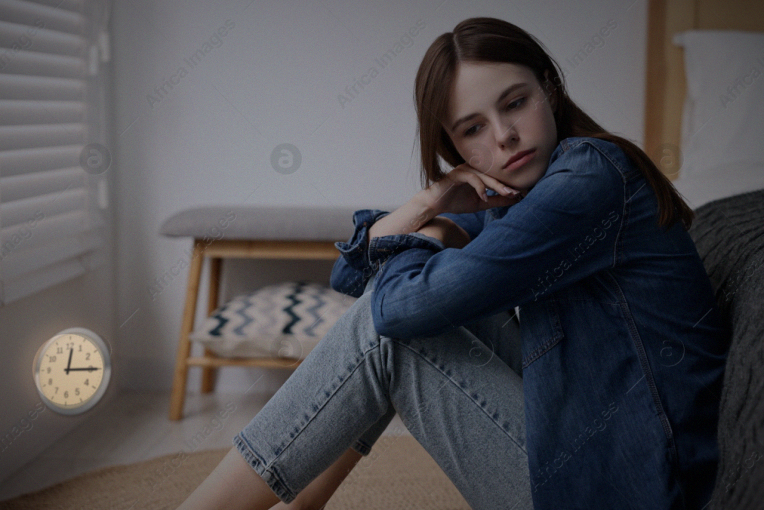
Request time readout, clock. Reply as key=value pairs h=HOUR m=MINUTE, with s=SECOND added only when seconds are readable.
h=12 m=15
